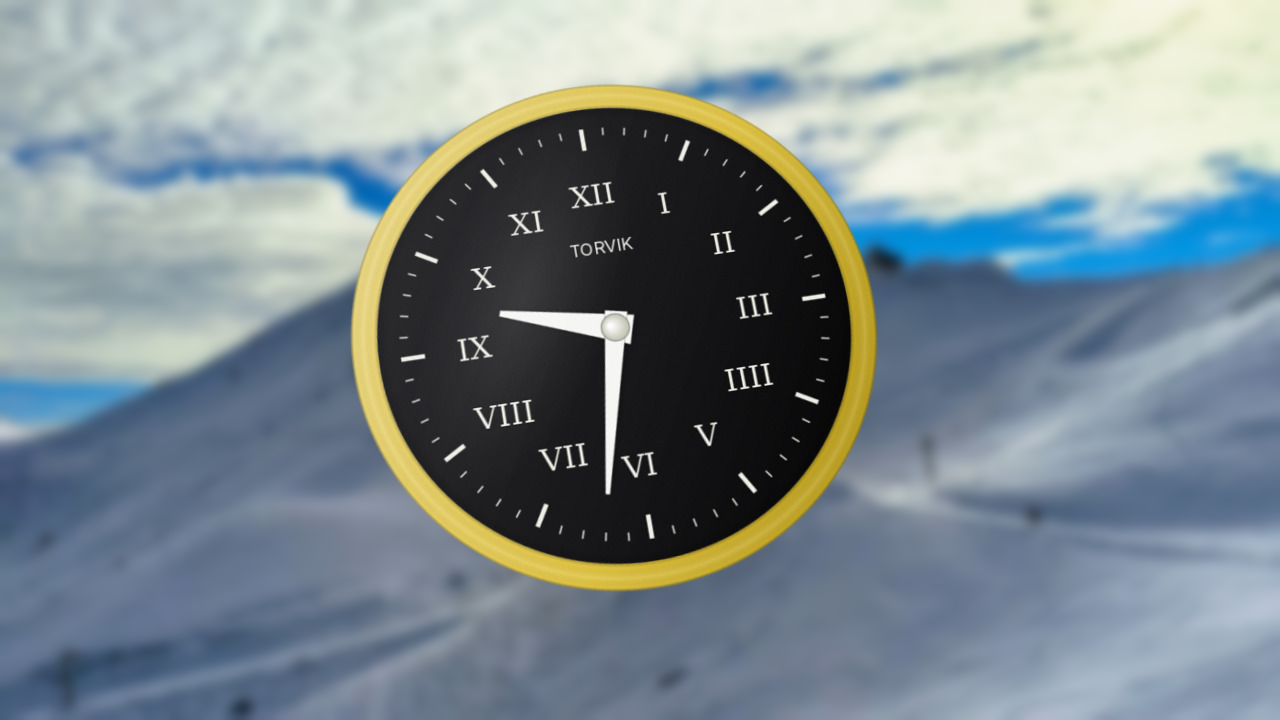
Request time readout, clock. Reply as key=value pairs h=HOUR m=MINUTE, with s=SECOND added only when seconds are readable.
h=9 m=32
